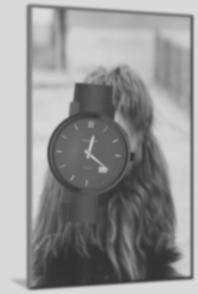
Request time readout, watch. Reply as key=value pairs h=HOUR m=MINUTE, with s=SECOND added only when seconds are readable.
h=12 m=21
